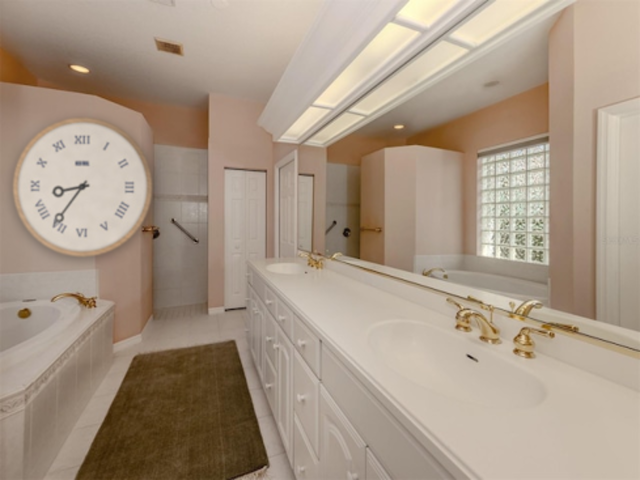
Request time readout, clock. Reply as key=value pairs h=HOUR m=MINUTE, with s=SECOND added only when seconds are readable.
h=8 m=36
